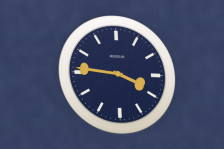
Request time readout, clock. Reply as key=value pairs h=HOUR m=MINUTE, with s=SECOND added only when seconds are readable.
h=3 m=46
